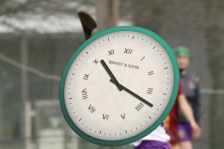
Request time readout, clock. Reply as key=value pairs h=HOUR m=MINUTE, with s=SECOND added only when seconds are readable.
h=10 m=18
